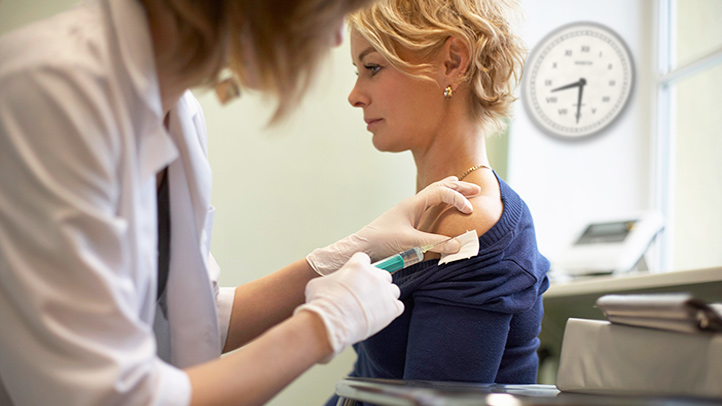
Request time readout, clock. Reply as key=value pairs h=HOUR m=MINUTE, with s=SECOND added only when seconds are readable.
h=8 m=30
